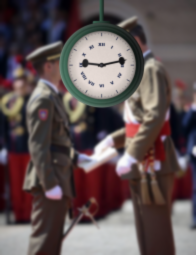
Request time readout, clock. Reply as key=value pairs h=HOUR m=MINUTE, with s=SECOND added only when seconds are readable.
h=9 m=13
